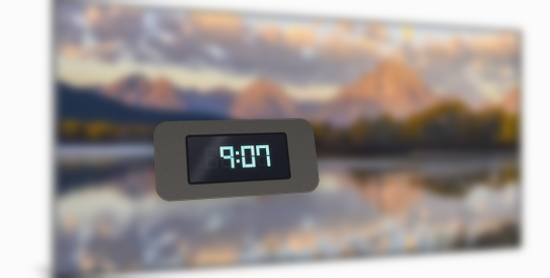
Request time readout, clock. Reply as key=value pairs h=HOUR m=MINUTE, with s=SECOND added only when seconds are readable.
h=9 m=7
